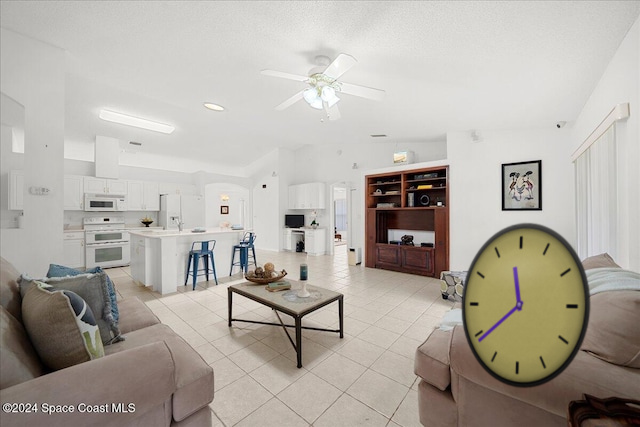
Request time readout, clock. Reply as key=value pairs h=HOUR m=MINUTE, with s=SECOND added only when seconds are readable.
h=11 m=39
